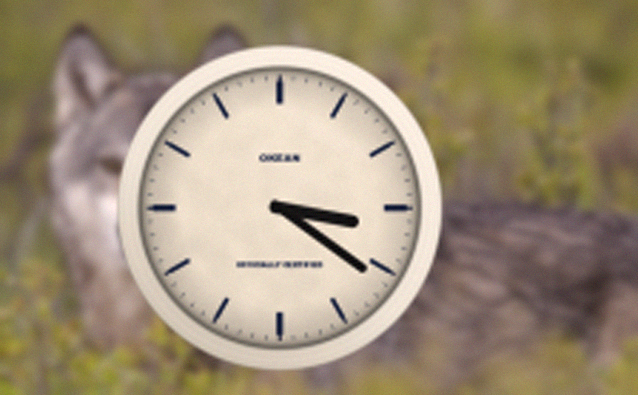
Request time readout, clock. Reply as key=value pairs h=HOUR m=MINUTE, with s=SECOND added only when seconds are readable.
h=3 m=21
